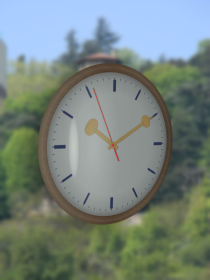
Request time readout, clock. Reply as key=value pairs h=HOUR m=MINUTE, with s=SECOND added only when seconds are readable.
h=10 m=9 s=56
